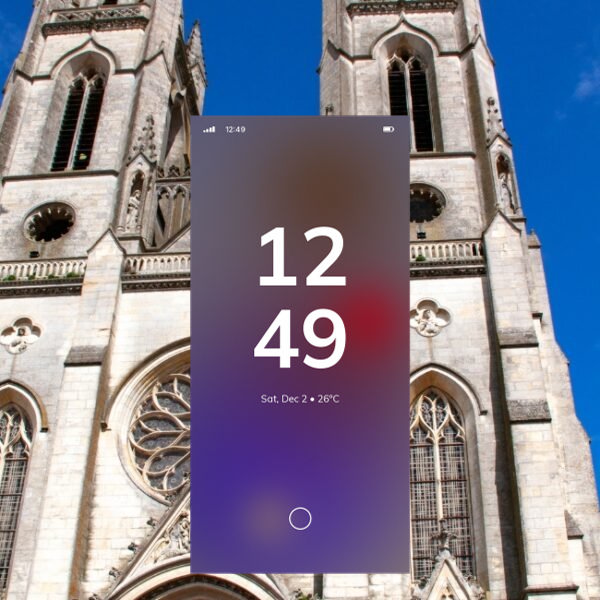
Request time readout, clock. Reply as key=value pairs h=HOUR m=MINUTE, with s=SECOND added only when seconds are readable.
h=12 m=49
